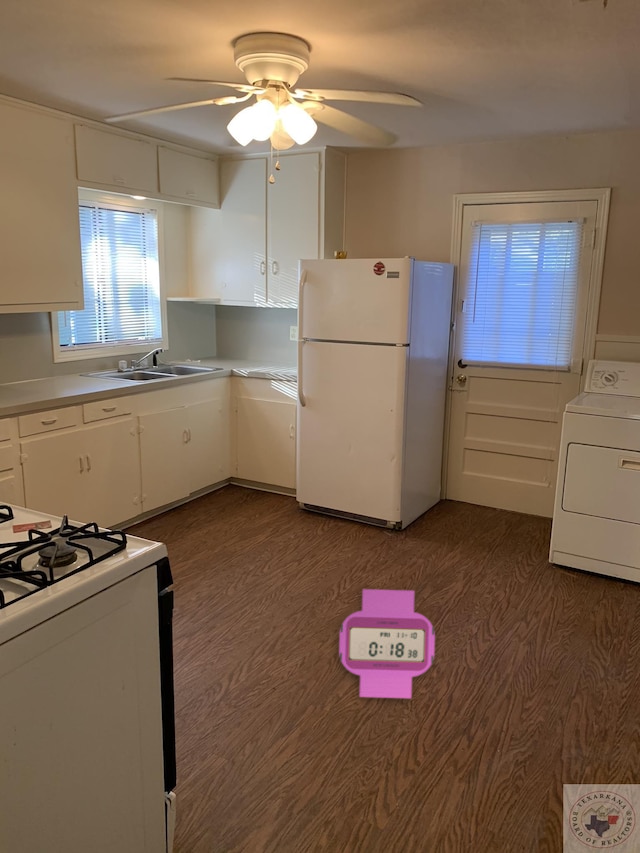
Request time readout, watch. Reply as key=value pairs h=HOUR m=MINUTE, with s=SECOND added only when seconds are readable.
h=0 m=18
